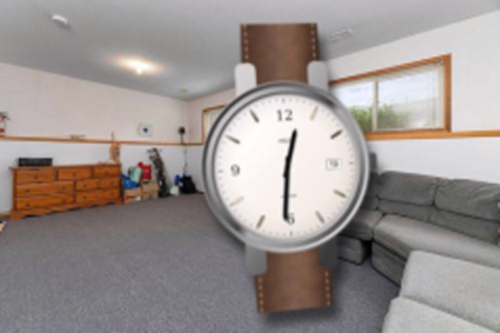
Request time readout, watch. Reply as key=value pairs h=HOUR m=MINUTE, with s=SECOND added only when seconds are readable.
h=12 m=31
